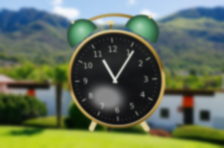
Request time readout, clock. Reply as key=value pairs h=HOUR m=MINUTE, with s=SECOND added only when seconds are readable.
h=11 m=6
